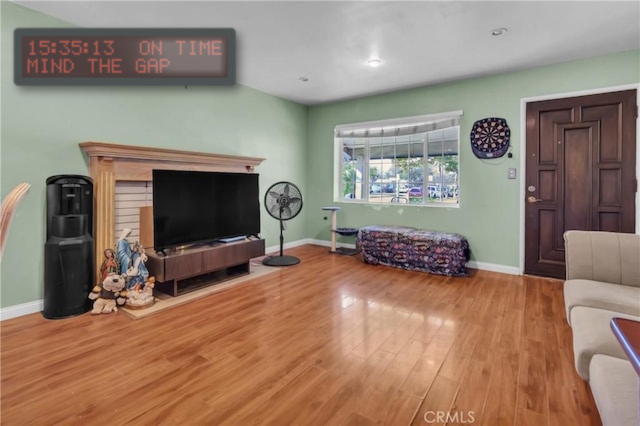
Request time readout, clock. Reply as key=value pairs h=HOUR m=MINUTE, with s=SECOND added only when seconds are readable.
h=15 m=35 s=13
